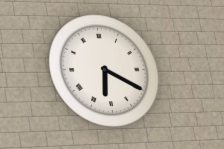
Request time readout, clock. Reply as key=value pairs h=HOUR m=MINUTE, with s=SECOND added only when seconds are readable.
h=6 m=20
